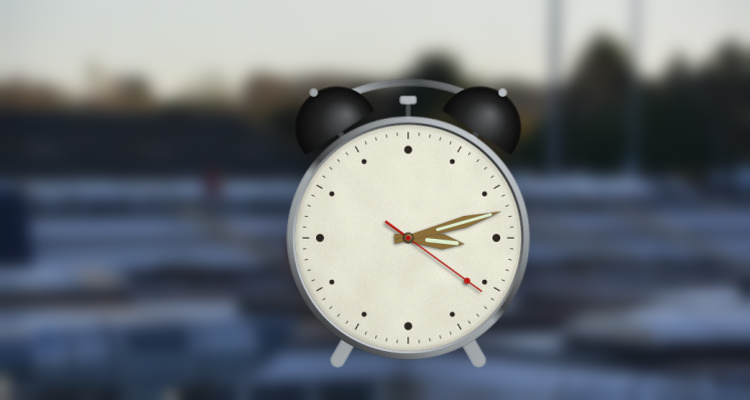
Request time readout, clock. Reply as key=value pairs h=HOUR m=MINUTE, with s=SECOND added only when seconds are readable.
h=3 m=12 s=21
